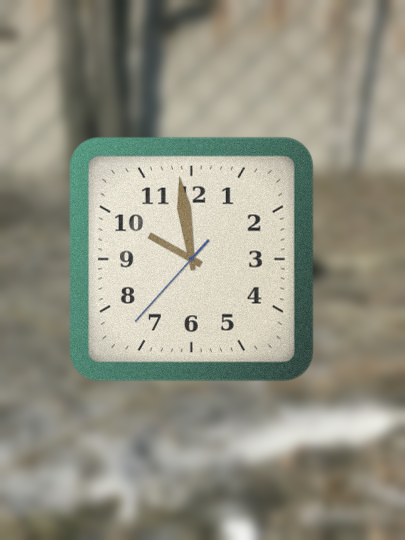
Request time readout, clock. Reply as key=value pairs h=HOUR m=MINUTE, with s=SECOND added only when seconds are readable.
h=9 m=58 s=37
